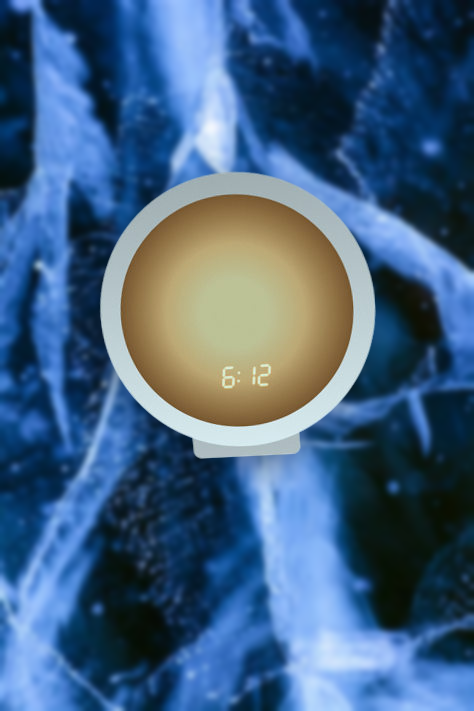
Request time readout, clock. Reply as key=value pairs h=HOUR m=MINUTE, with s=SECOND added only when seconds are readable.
h=6 m=12
